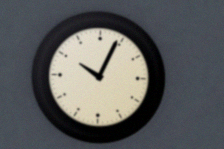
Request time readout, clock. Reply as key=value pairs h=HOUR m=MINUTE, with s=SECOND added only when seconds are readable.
h=10 m=4
